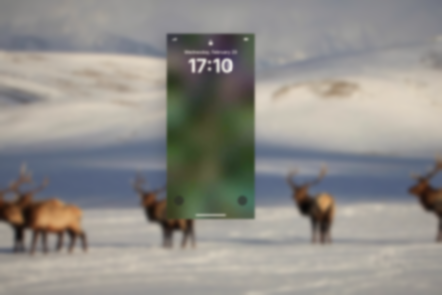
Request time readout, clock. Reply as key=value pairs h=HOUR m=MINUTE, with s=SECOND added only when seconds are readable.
h=17 m=10
